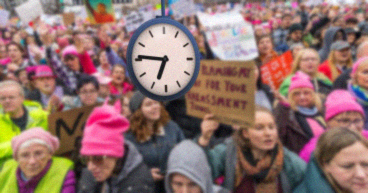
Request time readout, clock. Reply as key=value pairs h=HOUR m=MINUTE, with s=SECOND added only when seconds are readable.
h=6 m=46
